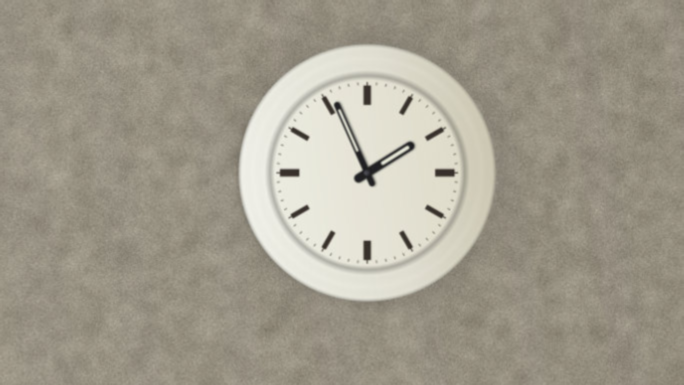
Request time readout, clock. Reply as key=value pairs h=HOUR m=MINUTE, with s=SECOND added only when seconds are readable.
h=1 m=56
